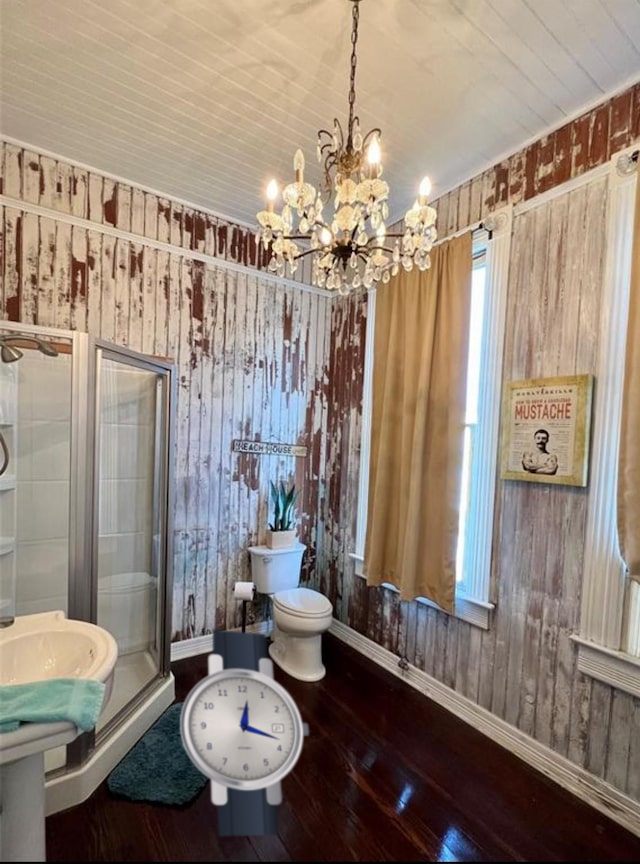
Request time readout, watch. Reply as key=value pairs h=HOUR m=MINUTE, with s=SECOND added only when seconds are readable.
h=12 m=18
